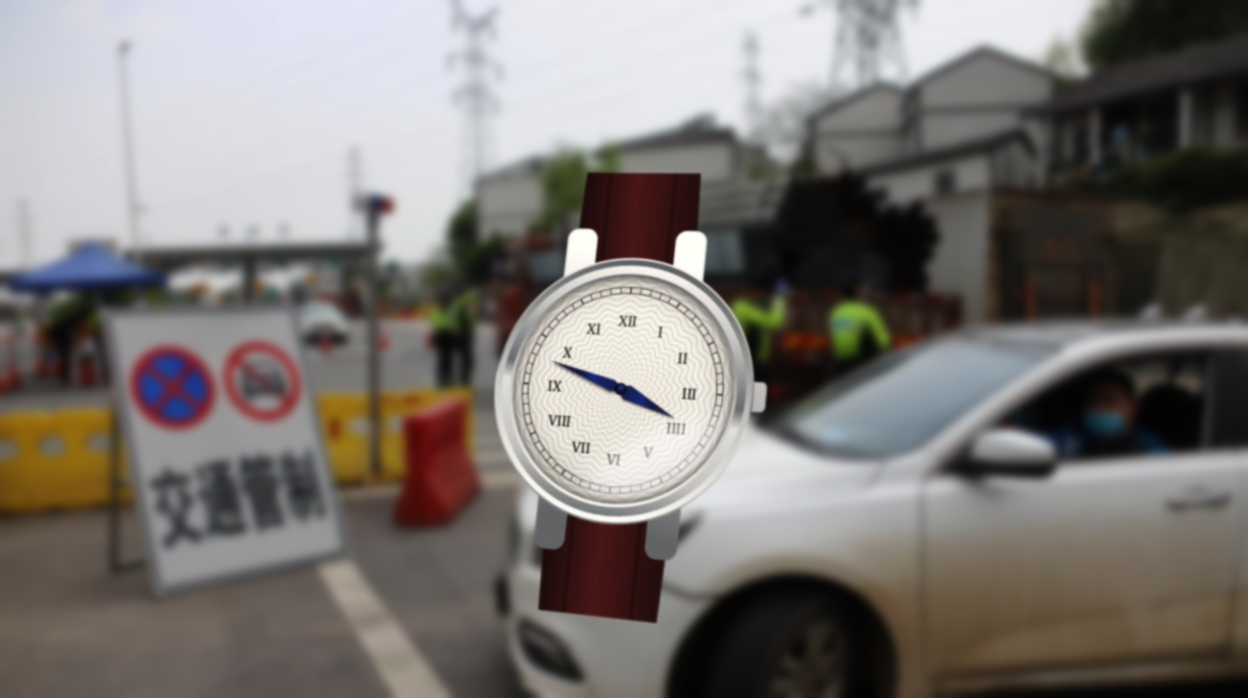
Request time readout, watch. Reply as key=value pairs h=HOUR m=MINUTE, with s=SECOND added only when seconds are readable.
h=3 m=48
